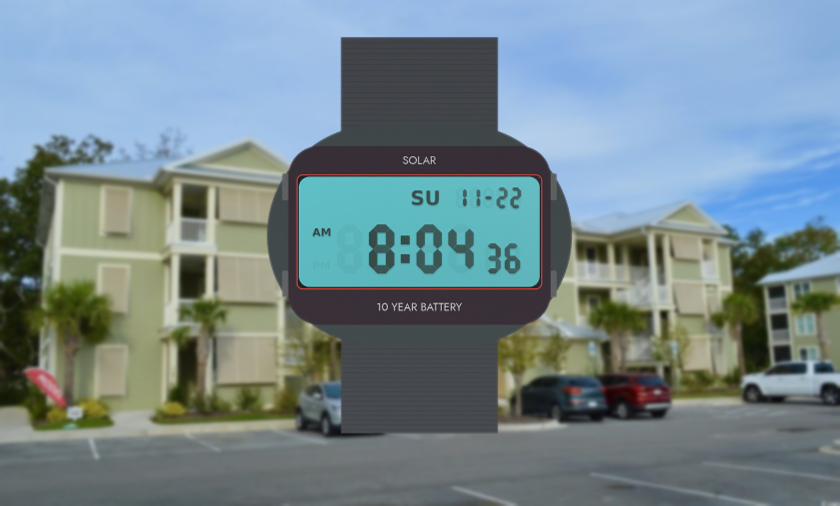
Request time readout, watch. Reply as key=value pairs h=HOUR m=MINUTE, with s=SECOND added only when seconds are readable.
h=8 m=4 s=36
